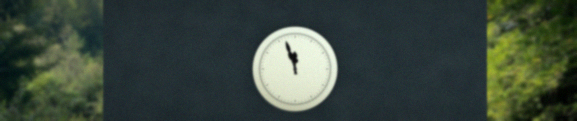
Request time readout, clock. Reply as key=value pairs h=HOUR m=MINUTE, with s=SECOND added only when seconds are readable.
h=11 m=57
